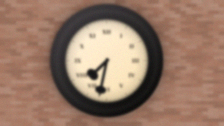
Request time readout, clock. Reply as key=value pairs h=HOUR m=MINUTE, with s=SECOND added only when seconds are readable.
h=7 m=32
